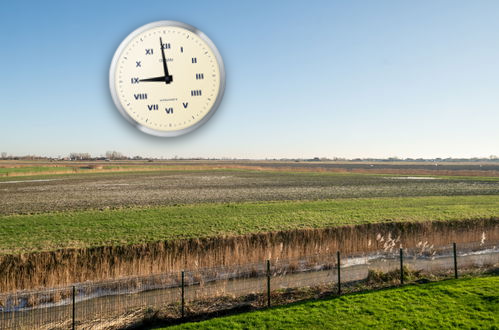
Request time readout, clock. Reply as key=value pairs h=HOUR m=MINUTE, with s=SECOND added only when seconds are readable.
h=8 m=59
